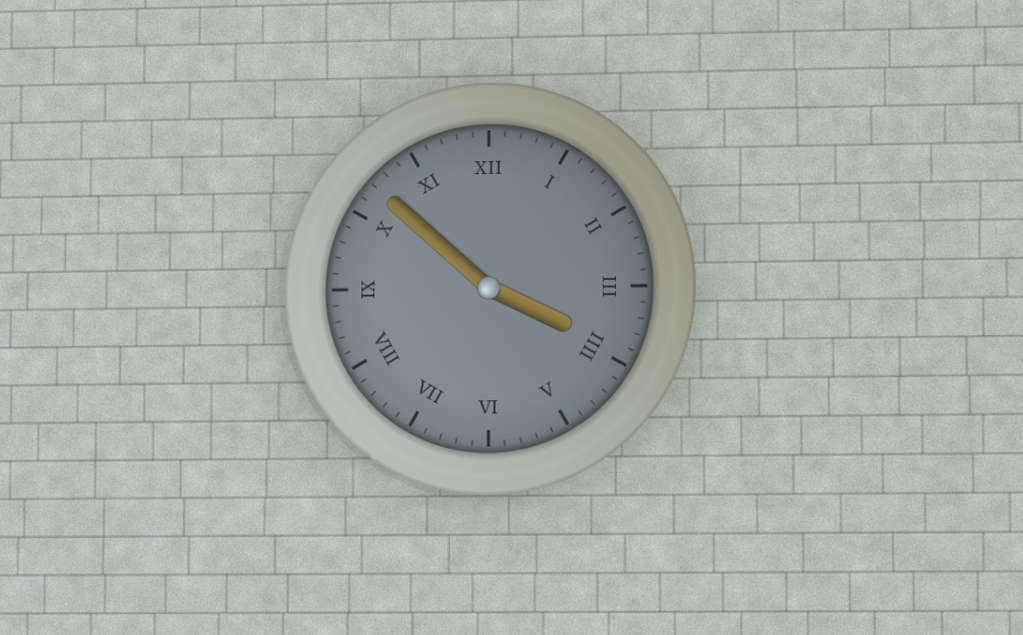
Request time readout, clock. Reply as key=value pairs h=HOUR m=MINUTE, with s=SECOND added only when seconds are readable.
h=3 m=52
